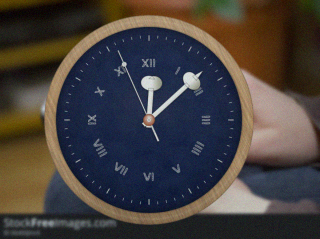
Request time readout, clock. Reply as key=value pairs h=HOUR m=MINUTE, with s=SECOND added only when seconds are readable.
h=12 m=7 s=56
